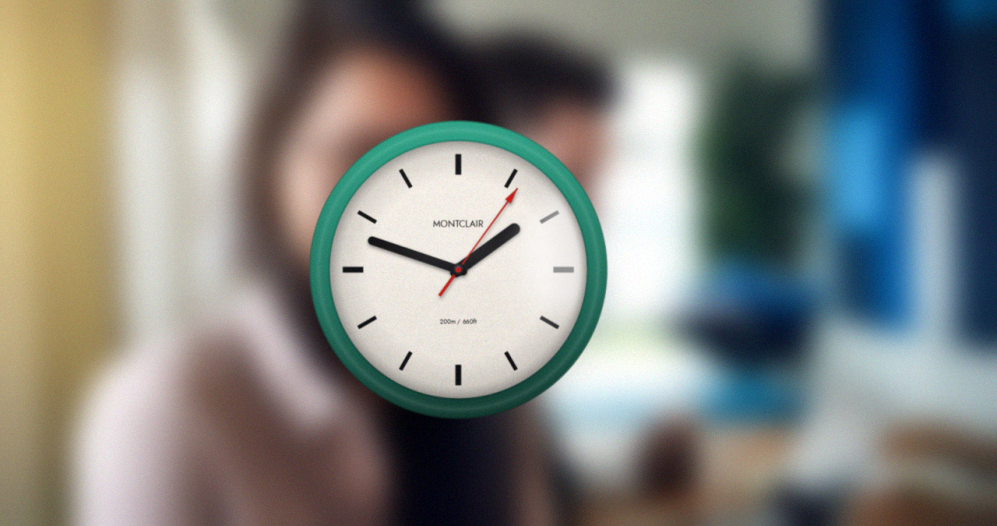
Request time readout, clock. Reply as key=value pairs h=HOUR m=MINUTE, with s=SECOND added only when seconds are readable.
h=1 m=48 s=6
